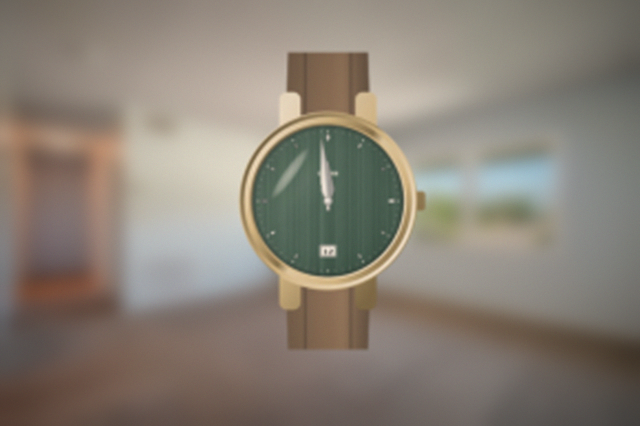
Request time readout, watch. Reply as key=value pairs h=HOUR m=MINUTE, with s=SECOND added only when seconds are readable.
h=11 m=59
